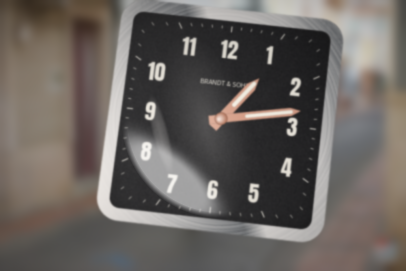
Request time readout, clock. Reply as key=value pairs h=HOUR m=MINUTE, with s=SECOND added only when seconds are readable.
h=1 m=13
